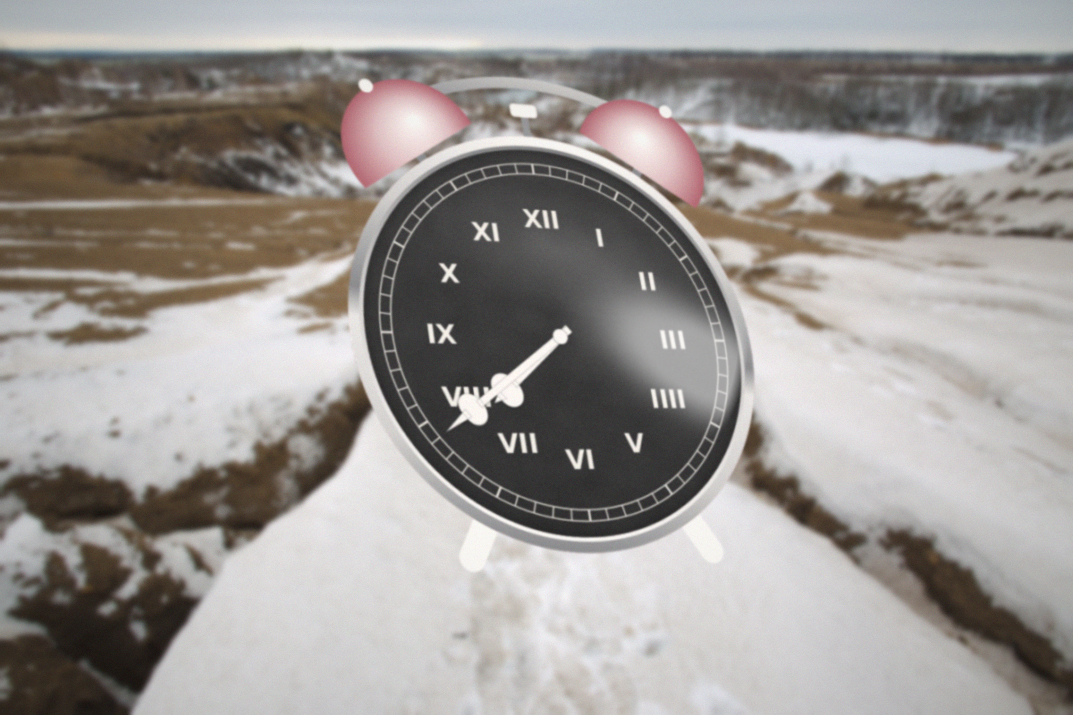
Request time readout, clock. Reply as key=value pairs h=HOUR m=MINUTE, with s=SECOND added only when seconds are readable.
h=7 m=39
